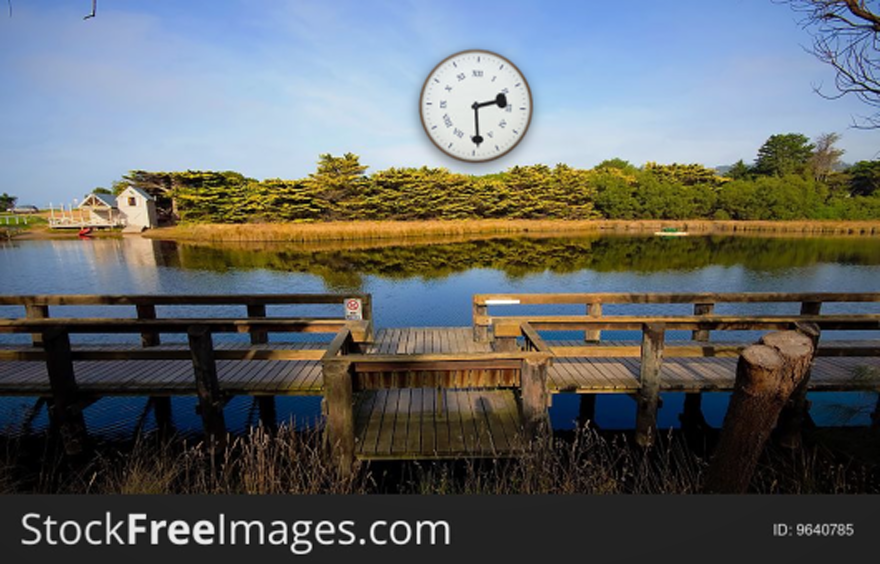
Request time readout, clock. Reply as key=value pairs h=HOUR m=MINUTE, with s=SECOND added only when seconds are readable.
h=2 m=29
